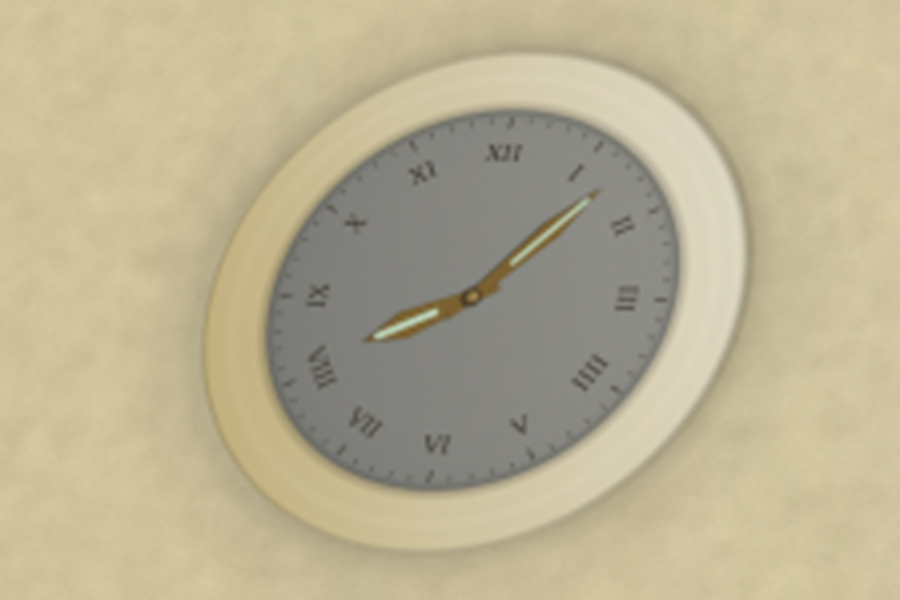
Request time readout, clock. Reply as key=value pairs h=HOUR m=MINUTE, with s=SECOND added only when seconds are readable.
h=8 m=7
